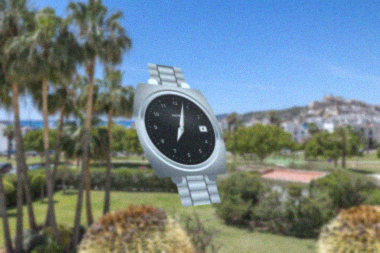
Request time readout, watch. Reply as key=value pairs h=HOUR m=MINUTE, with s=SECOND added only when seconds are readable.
h=7 m=3
